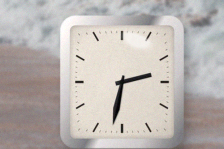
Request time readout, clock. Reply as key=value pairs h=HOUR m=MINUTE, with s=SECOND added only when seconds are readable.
h=2 m=32
